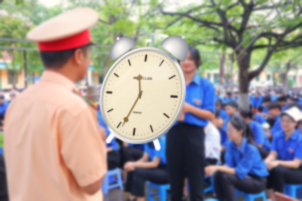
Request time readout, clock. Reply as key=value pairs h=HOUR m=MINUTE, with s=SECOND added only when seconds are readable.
h=11 m=34
